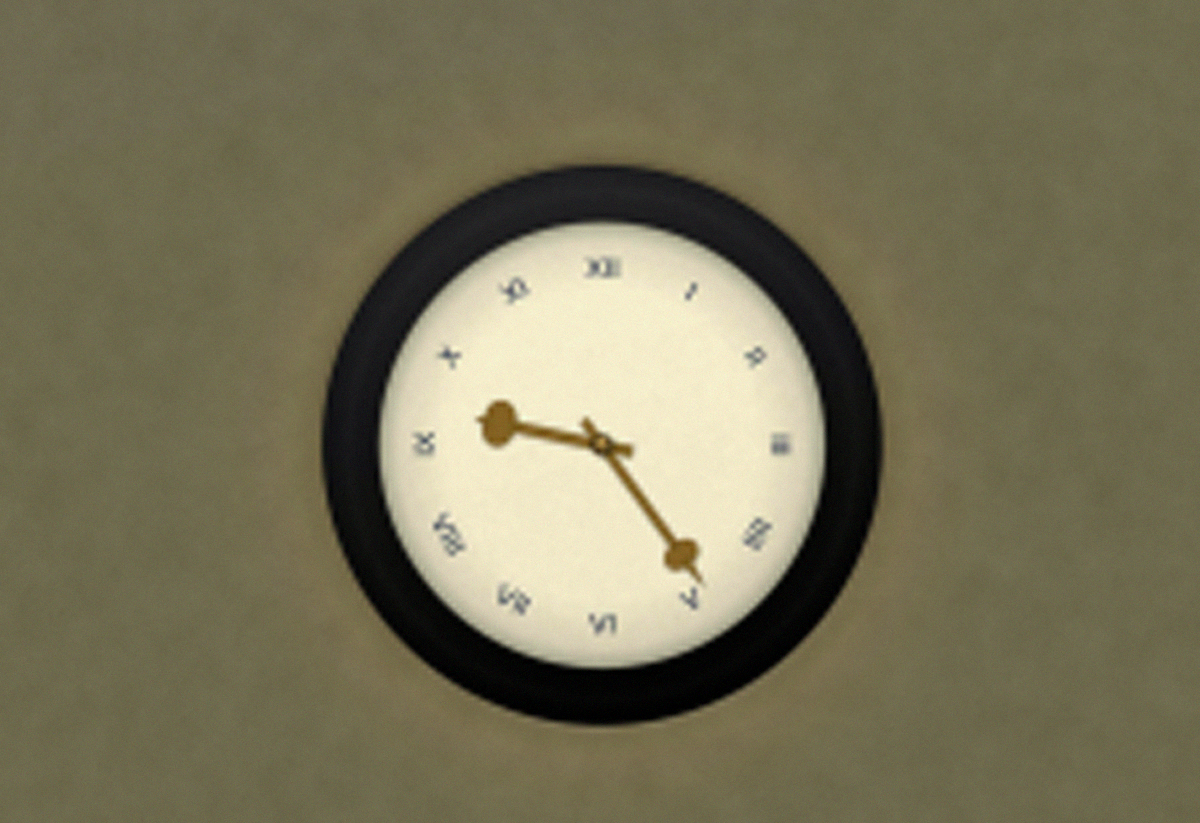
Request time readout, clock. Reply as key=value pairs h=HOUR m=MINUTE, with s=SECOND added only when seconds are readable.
h=9 m=24
